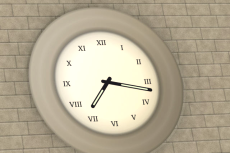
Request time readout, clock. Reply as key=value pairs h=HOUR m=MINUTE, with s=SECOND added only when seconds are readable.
h=7 m=17
